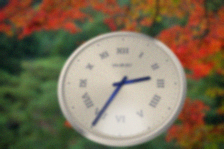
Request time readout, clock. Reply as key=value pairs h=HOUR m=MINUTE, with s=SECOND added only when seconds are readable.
h=2 m=35
